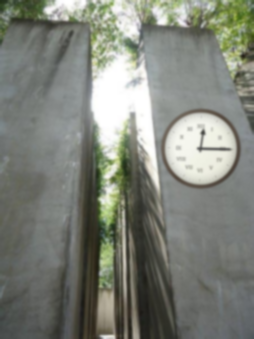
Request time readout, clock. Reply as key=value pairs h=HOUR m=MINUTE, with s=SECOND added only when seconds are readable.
h=12 m=15
